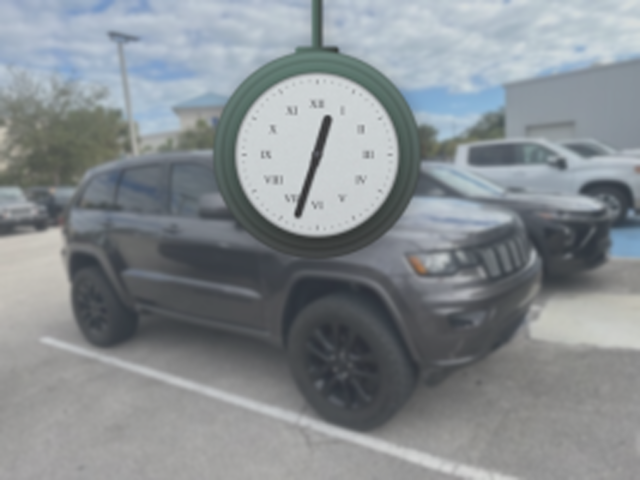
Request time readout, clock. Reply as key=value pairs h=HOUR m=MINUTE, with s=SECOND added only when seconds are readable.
h=12 m=33
